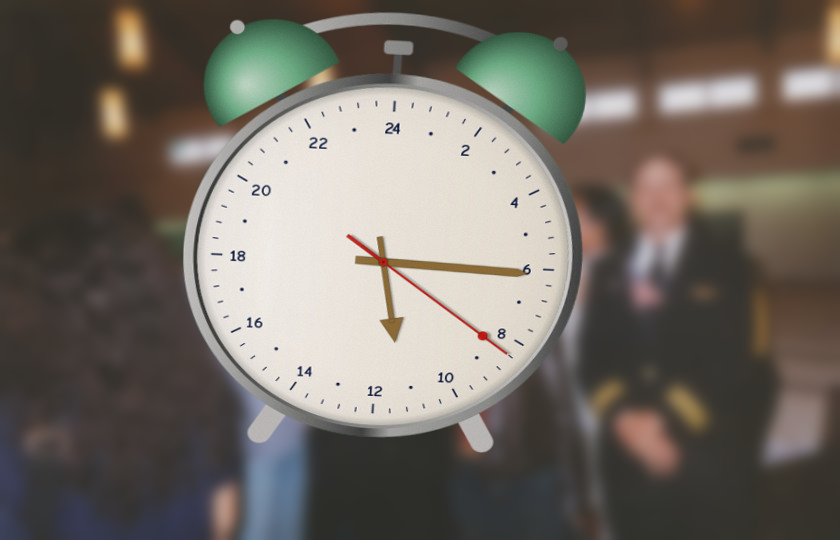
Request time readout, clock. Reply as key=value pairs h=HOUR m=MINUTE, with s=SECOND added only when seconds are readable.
h=11 m=15 s=21
